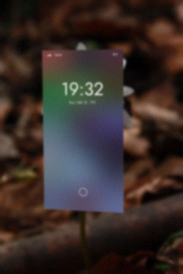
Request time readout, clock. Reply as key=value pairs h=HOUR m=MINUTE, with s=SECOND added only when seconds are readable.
h=19 m=32
